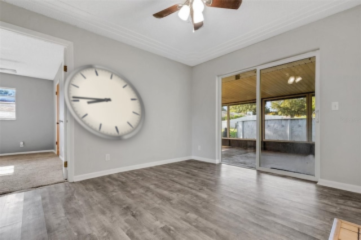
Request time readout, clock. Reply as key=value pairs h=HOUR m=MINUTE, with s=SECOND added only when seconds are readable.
h=8 m=46
